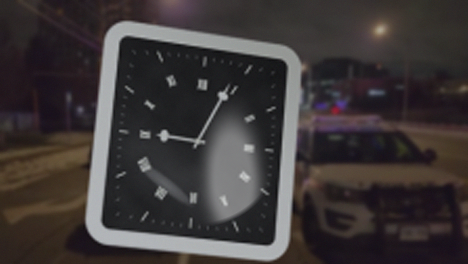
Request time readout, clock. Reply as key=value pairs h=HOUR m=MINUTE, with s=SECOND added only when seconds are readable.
h=9 m=4
